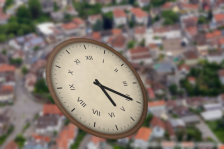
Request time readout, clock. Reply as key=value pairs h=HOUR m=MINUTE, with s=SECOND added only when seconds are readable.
h=5 m=20
